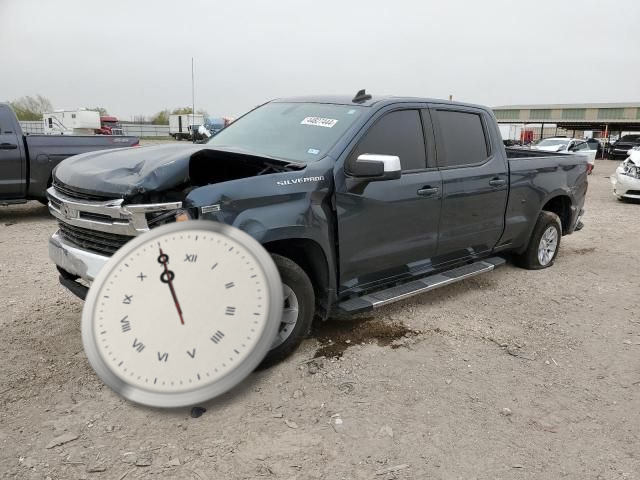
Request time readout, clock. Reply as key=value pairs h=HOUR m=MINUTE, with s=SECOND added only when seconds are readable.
h=10 m=54 s=55
